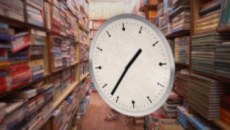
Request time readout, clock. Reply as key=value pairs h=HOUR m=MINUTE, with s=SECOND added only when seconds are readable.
h=1 m=37
